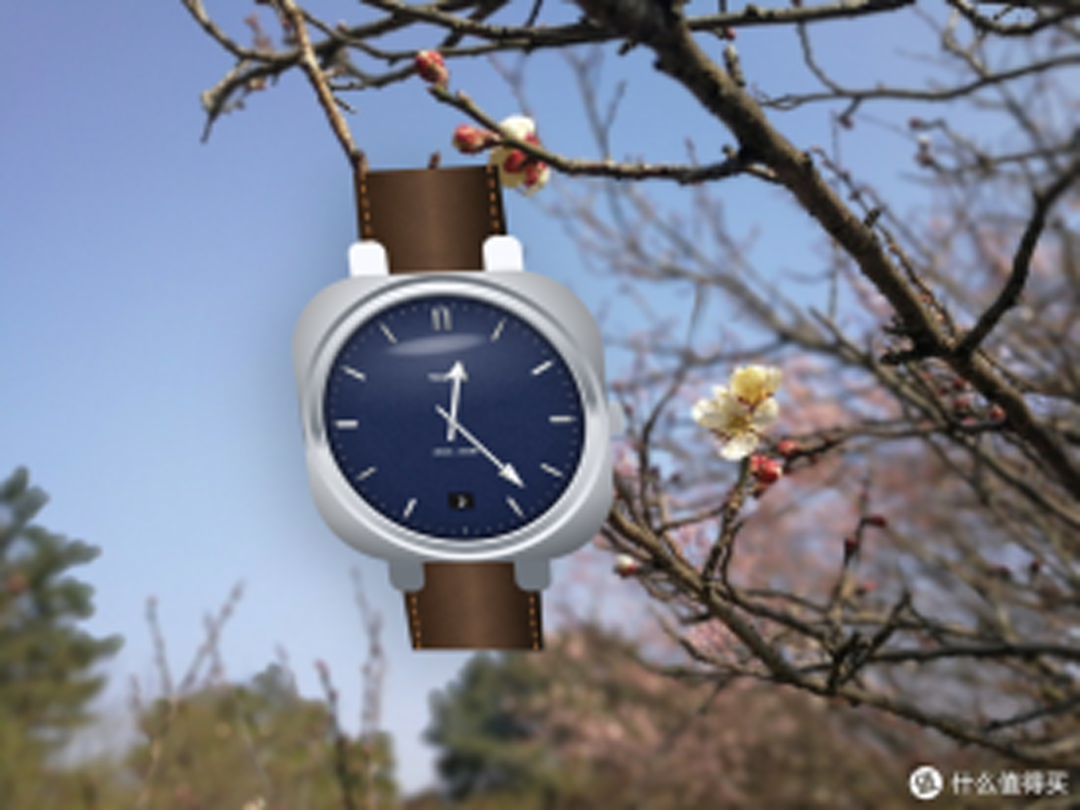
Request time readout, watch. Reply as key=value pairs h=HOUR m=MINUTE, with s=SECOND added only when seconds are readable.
h=12 m=23
